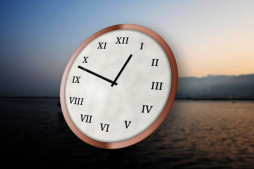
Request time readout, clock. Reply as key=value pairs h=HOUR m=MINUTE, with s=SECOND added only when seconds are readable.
h=12 m=48
